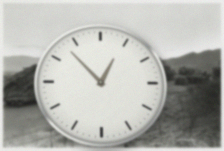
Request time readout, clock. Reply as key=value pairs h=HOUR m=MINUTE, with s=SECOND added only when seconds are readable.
h=12 m=53
